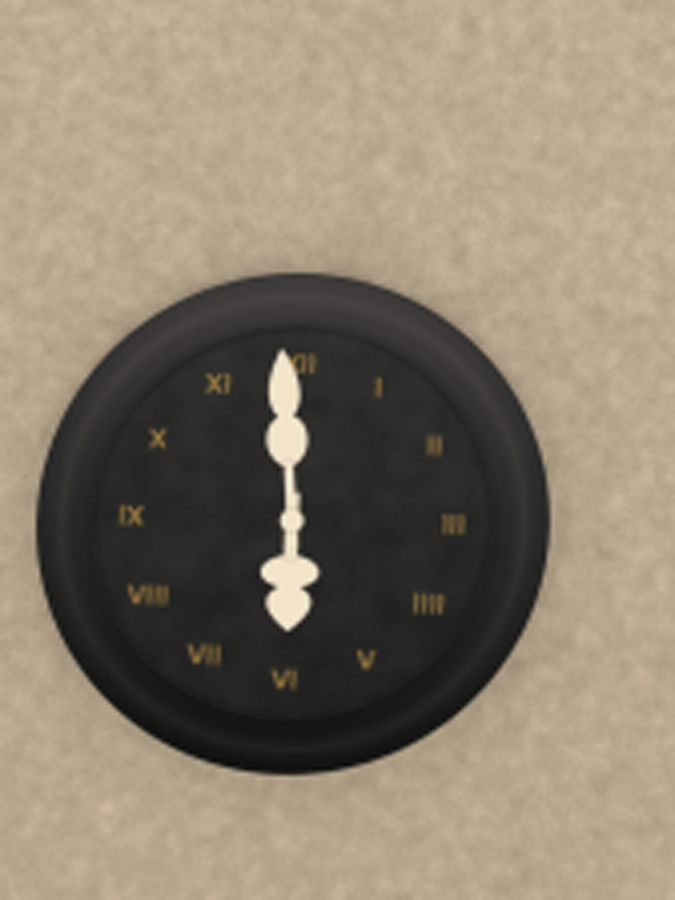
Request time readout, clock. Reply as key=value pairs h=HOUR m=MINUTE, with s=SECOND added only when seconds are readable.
h=5 m=59
